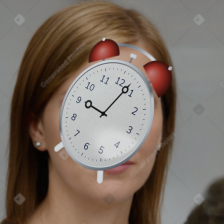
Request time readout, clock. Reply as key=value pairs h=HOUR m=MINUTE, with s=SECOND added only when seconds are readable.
h=9 m=3
